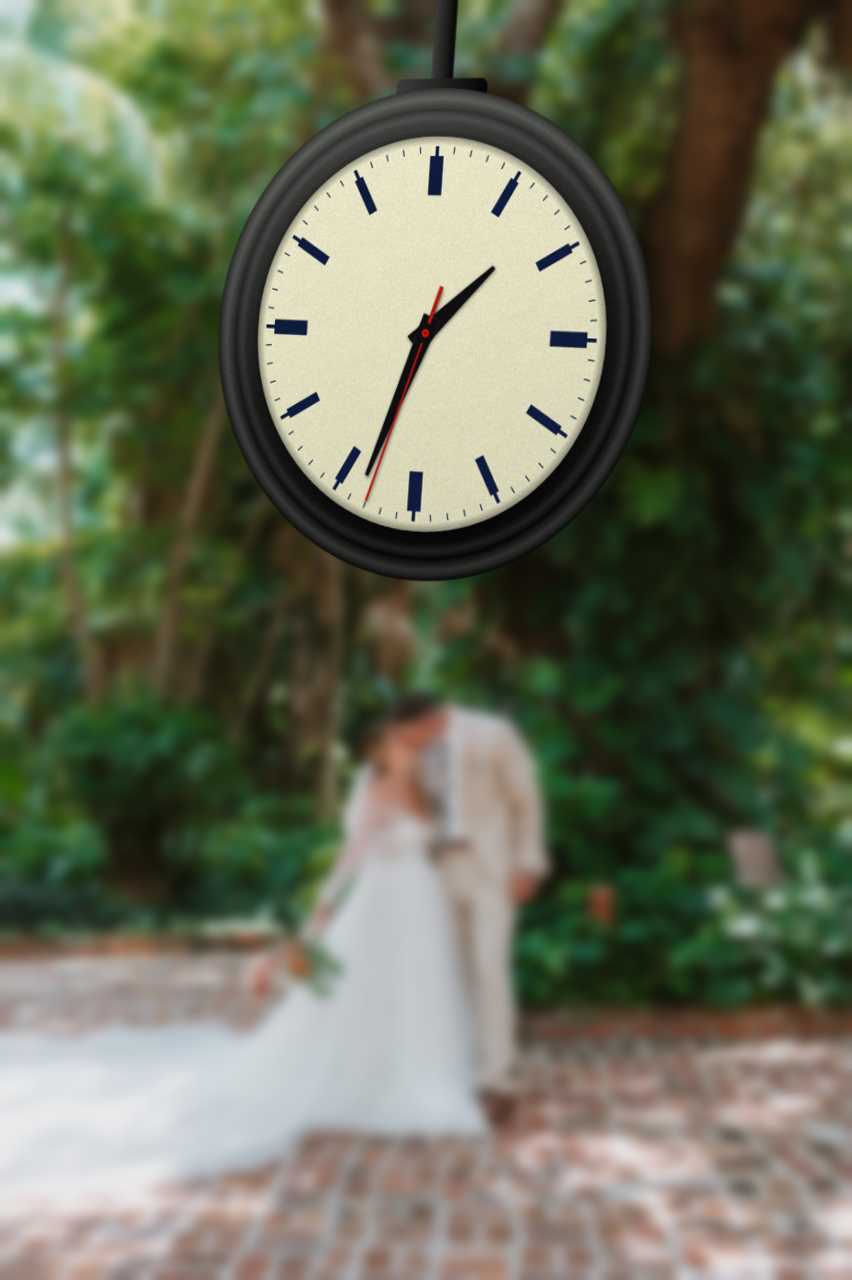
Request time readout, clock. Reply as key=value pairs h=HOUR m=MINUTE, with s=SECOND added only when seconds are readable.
h=1 m=33 s=33
